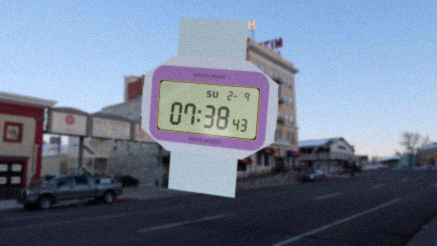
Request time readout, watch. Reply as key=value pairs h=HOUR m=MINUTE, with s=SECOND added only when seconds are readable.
h=7 m=38 s=43
